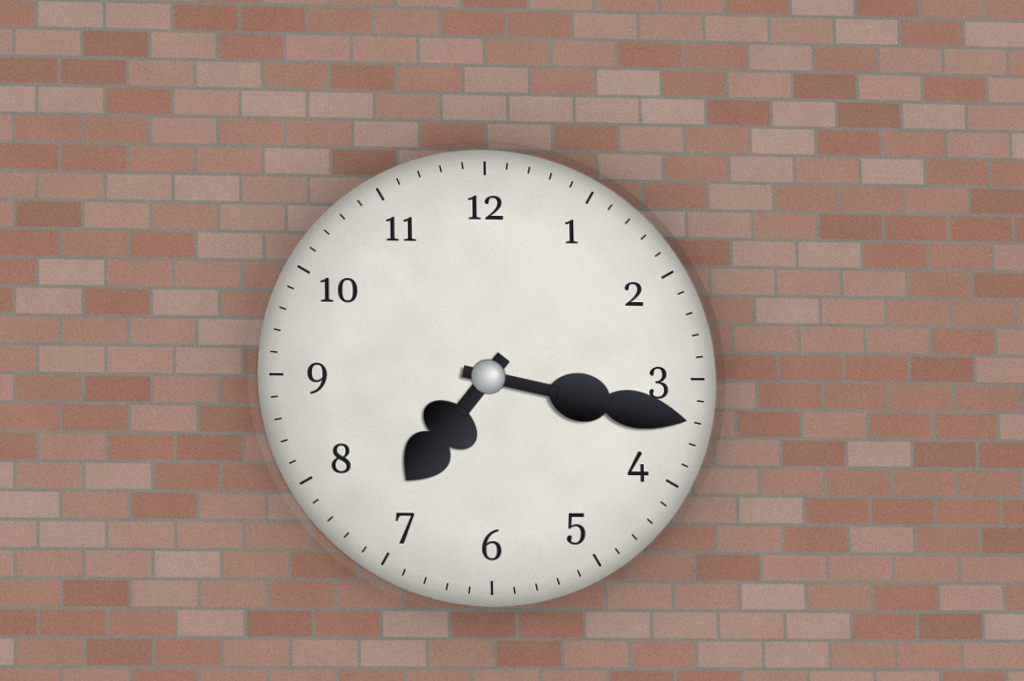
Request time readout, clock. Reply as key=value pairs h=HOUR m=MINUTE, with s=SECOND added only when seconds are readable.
h=7 m=17
